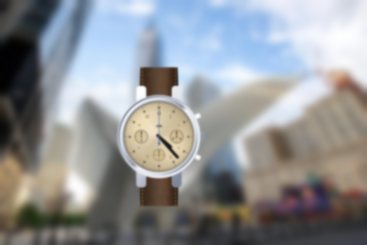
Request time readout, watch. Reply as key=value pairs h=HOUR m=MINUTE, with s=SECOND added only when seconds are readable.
h=4 m=23
